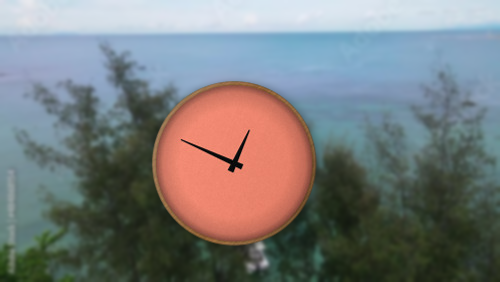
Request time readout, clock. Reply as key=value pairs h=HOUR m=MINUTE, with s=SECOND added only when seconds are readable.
h=12 m=49
